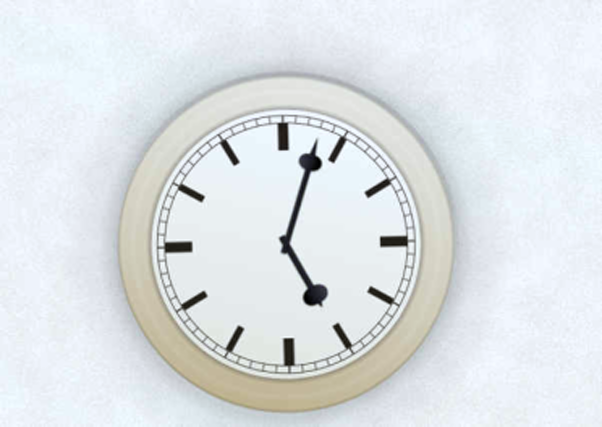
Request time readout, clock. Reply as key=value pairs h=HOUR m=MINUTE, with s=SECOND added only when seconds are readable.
h=5 m=3
